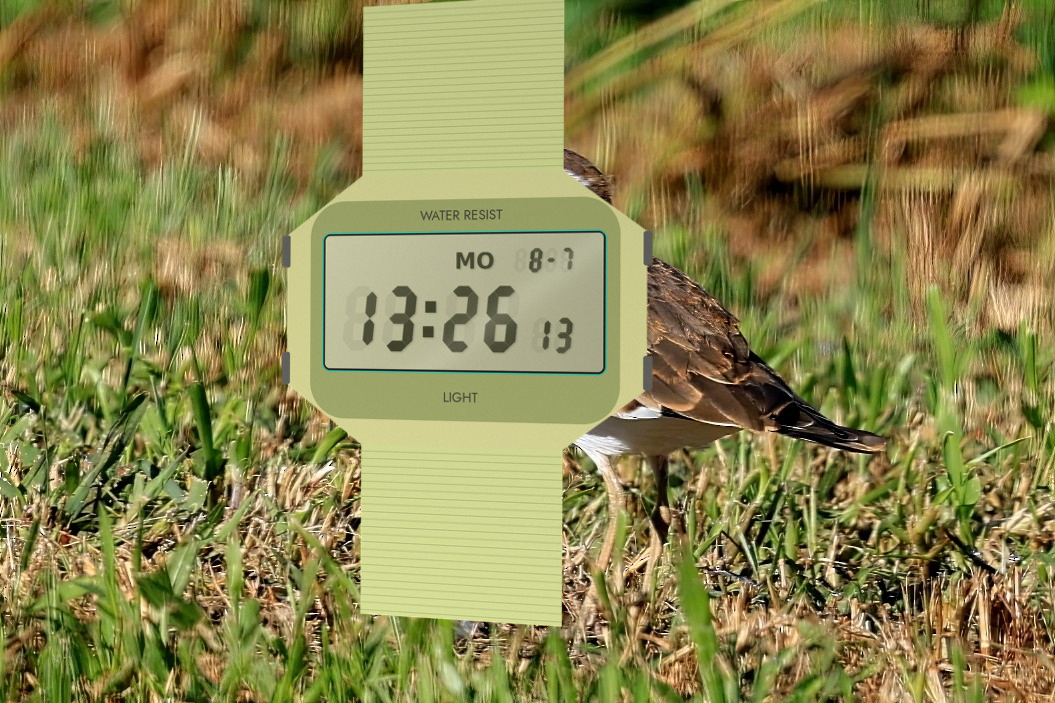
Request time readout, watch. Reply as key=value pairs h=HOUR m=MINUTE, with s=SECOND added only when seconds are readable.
h=13 m=26 s=13
